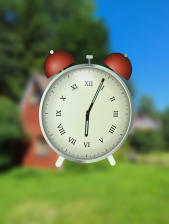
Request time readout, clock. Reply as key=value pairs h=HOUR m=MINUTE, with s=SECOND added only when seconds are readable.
h=6 m=4
